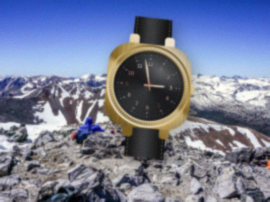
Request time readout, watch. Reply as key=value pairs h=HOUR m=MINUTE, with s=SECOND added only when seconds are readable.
h=2 m=58
